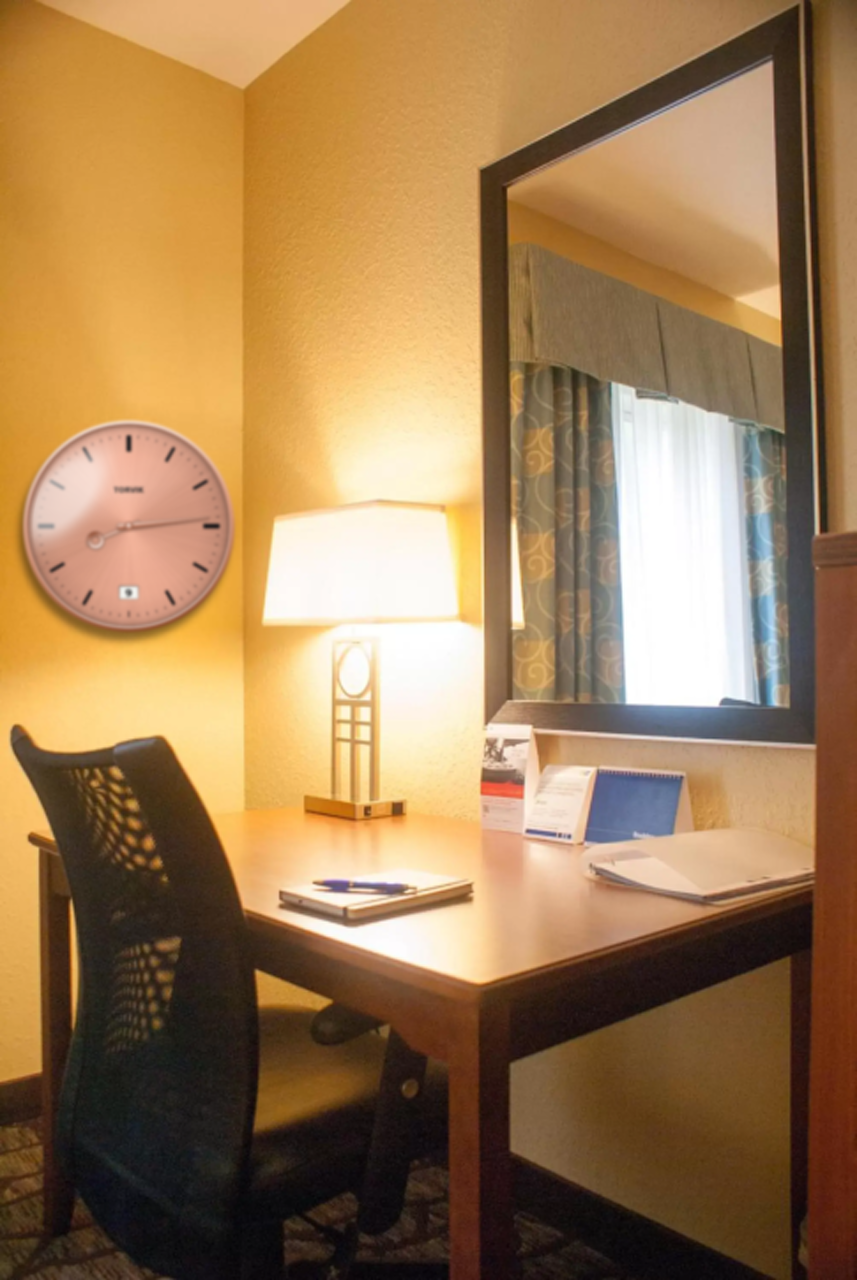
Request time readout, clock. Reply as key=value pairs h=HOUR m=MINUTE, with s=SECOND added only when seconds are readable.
h=8 m=14
